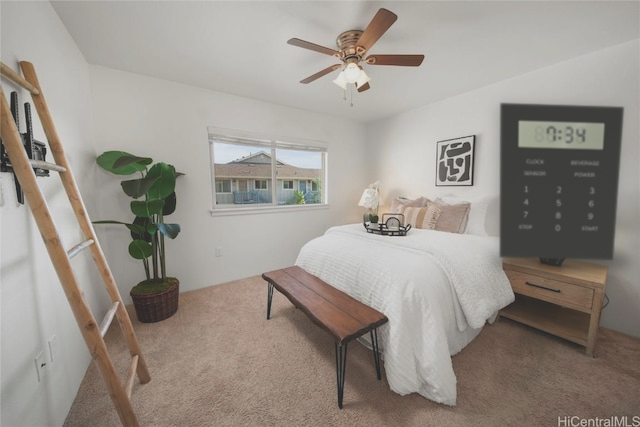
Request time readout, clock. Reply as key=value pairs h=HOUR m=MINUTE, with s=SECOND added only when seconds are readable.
h=7 m=34
